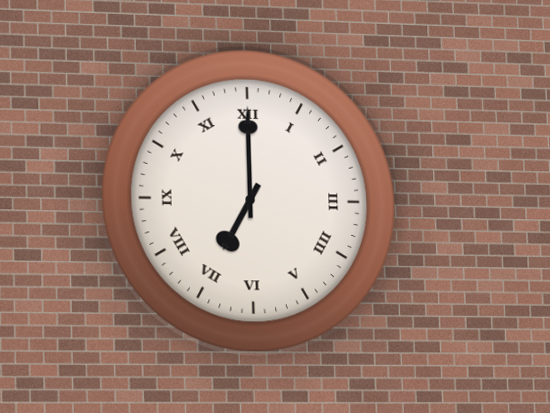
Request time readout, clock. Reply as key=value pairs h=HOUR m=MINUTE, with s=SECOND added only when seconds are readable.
h=7 m=0
